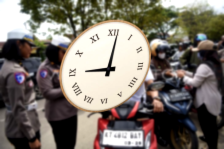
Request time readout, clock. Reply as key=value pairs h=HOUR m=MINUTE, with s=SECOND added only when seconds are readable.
h=9 m=1
